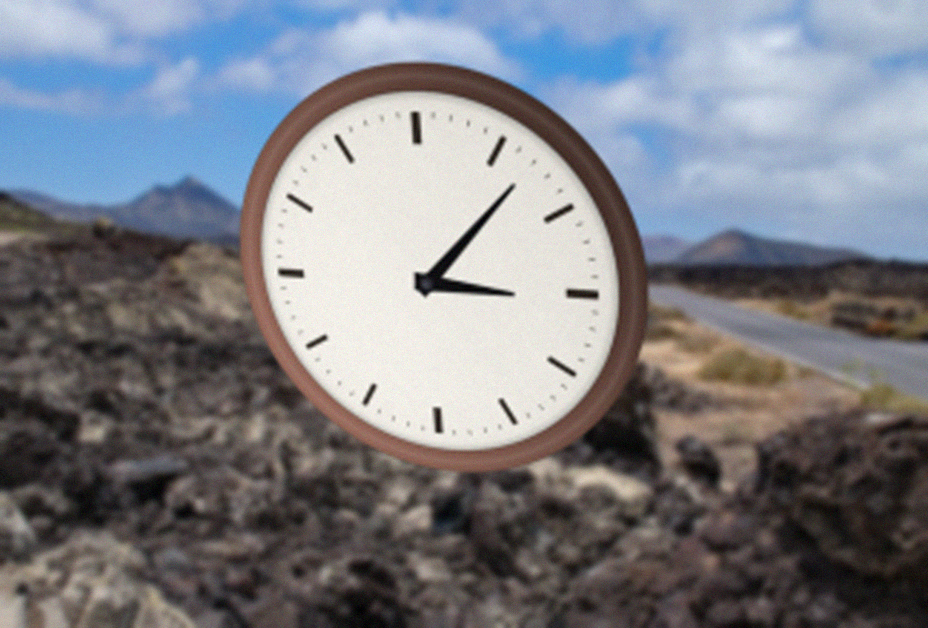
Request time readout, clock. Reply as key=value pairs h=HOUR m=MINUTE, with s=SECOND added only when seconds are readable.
h=3 m=7
